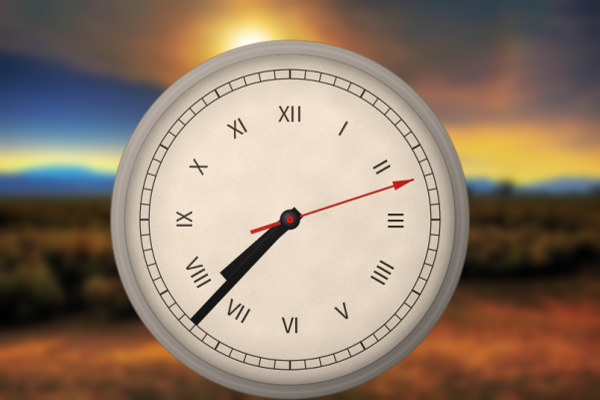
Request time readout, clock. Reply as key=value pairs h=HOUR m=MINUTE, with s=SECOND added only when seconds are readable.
h=7 m=37 s=12
